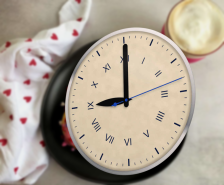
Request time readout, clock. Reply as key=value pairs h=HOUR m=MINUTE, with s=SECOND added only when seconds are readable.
h=9 m=0 s=13
